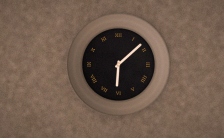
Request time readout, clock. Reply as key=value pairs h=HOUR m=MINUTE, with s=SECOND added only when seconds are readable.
h=6 m=8
